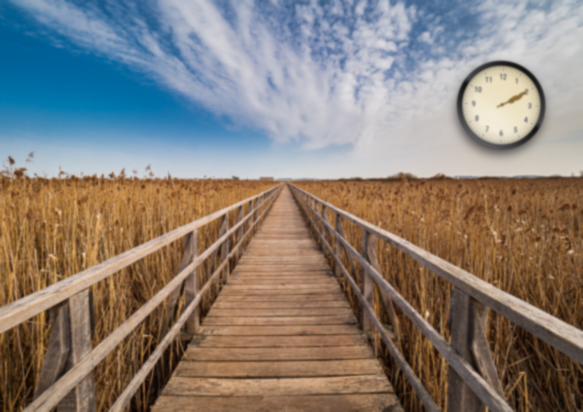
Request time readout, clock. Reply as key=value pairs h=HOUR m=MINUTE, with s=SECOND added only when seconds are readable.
h=2 m=10
